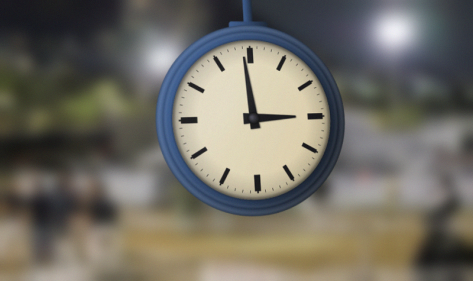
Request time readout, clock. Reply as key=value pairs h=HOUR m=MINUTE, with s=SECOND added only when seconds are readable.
h=2 m=59
